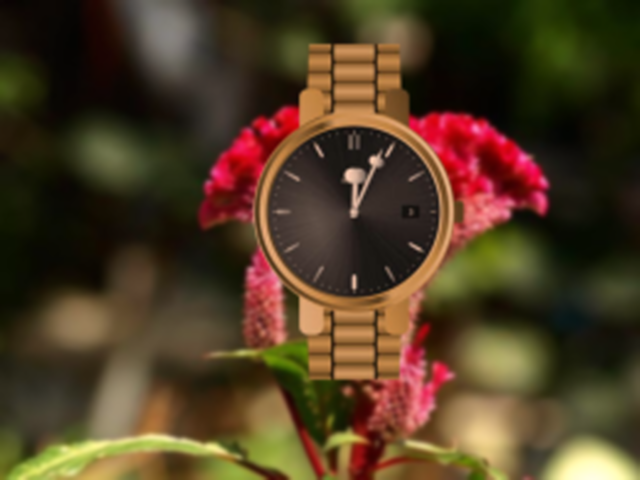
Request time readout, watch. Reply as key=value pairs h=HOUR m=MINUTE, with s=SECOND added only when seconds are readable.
h=12 m=4
